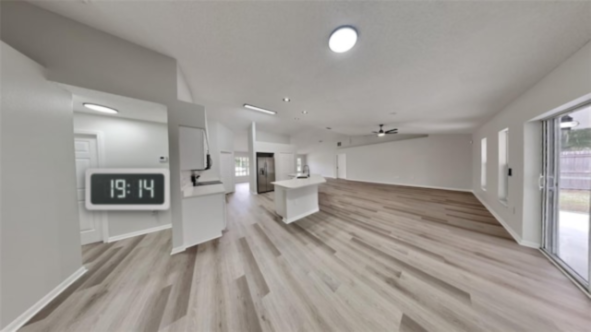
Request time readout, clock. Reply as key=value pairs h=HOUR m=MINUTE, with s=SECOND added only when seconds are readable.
h=19 m=14
